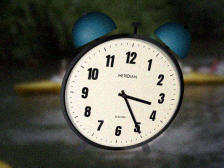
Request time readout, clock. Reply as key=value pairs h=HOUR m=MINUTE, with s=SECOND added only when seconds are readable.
h=3 m=25
